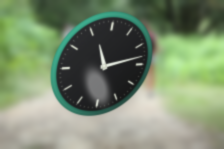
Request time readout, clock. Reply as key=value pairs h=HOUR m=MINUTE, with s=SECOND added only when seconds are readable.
h=11 m=13
